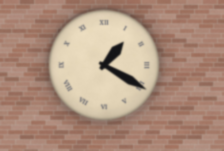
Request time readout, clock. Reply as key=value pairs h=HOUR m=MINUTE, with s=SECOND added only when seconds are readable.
h=1 m=20
